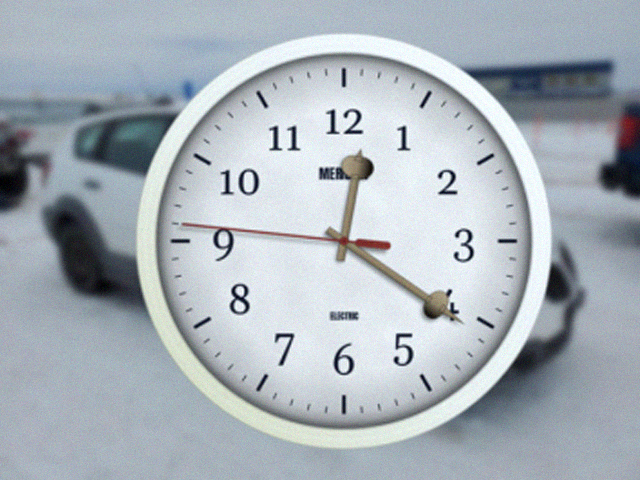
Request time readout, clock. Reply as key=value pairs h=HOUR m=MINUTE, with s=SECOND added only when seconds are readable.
h=12 m=20 s=46
